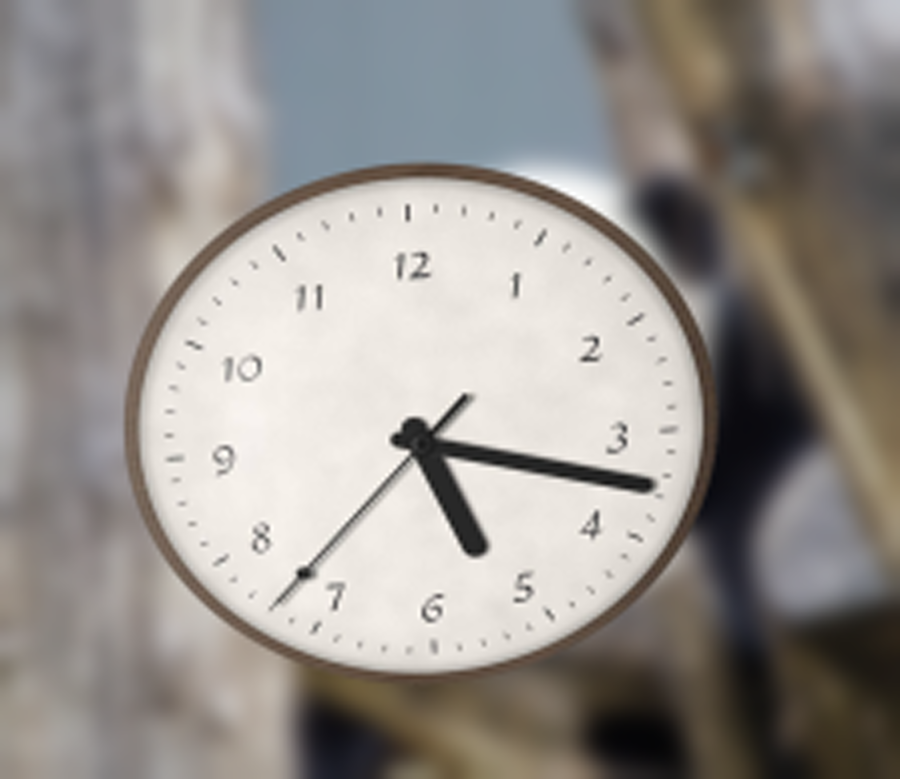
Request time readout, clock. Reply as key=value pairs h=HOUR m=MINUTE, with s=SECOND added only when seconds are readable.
h=5 m=17 s=37
